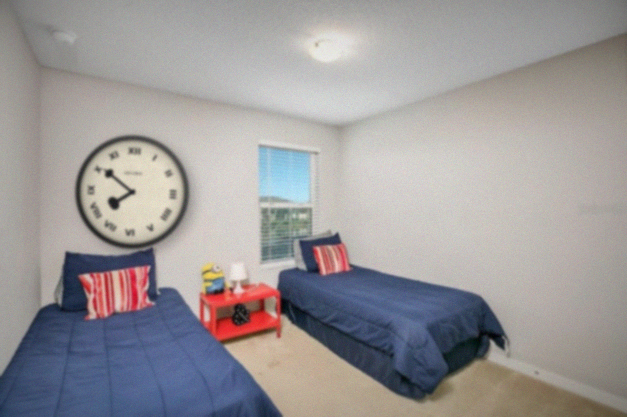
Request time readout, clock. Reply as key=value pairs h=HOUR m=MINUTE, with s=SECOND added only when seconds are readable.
h=7 m=51
